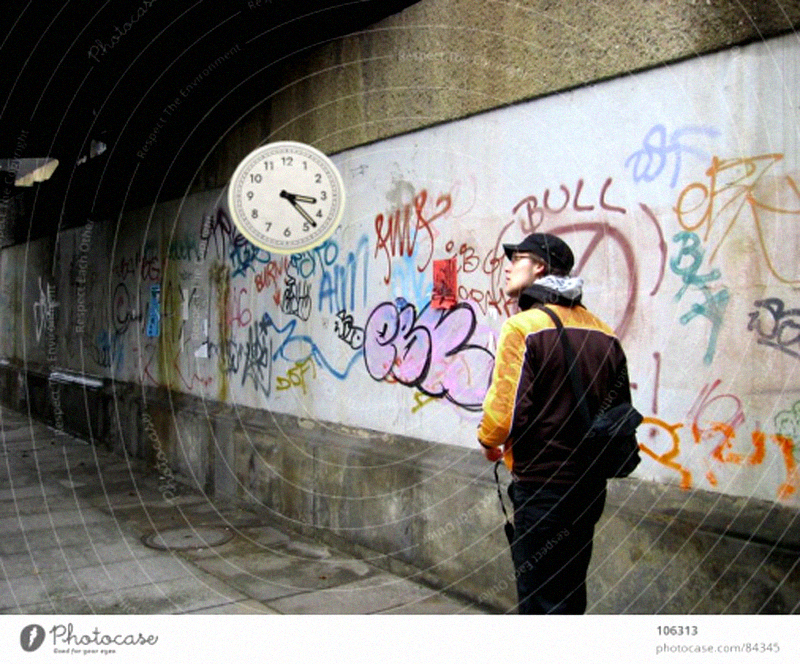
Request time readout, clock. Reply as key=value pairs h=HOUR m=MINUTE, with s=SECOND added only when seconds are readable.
h=3 m=23
